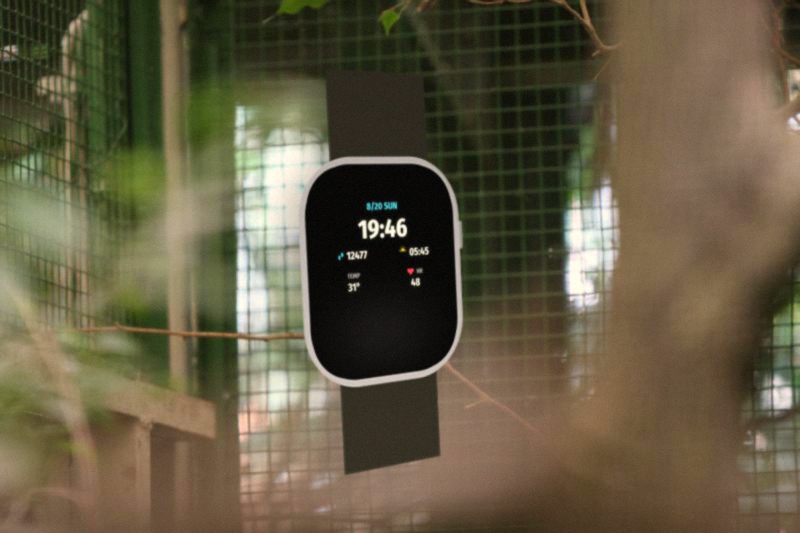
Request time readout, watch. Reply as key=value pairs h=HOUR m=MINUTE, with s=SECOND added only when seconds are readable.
h=19 m=46
